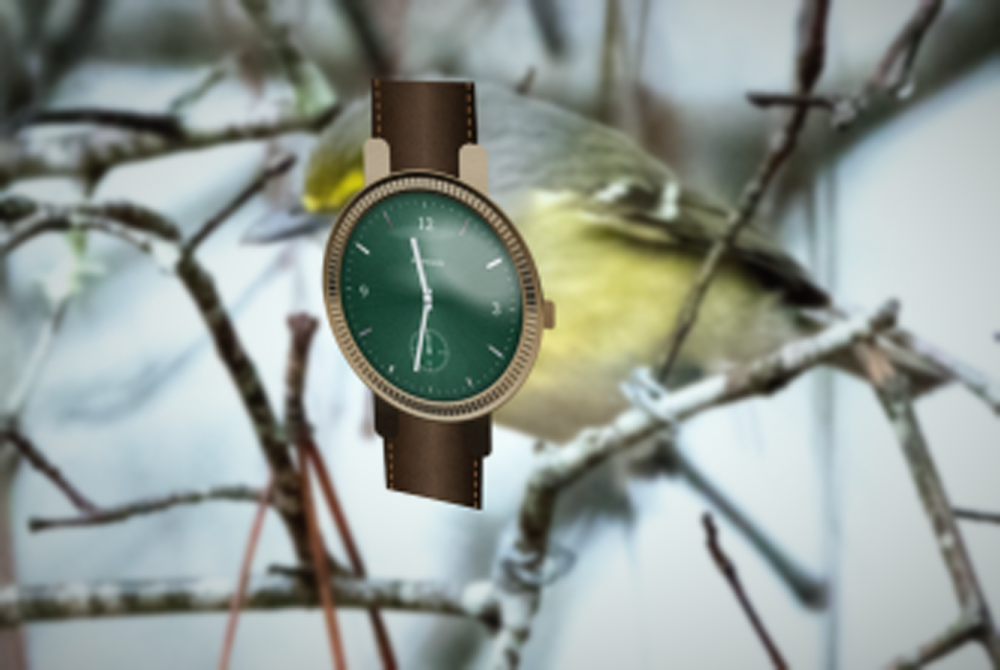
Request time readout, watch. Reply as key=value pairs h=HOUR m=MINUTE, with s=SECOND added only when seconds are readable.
h=11 m=32
